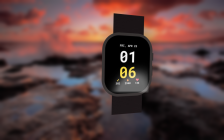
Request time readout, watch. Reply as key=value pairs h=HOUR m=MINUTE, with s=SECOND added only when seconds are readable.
h=1 m=6
